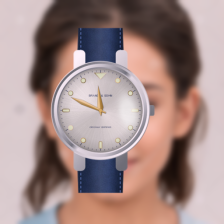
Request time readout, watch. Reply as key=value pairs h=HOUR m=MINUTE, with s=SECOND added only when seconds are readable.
h=11 m=49
